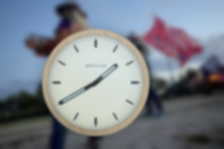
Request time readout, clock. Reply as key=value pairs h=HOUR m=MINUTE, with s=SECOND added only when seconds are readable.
h=1 m=40
